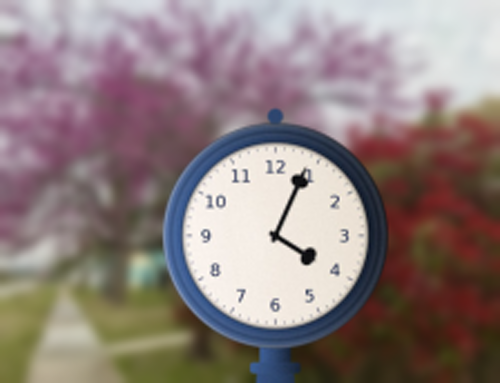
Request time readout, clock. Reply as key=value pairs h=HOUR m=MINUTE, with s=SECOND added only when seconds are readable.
h=4 m=4
